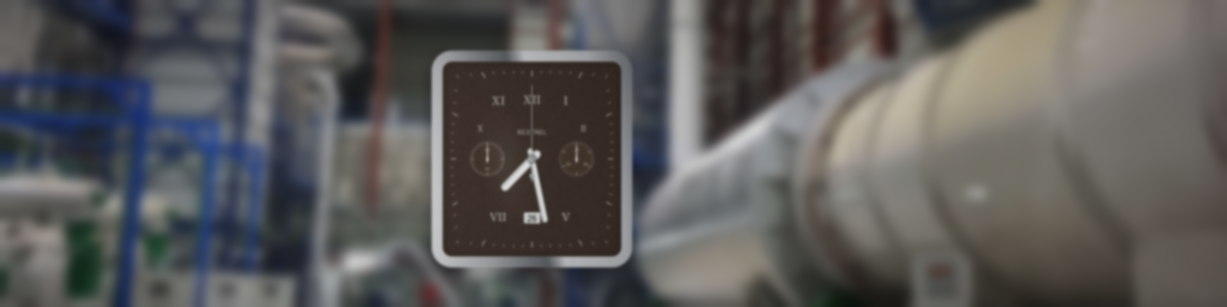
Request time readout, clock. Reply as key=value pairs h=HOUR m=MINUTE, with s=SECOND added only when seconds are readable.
h=7 m=28
